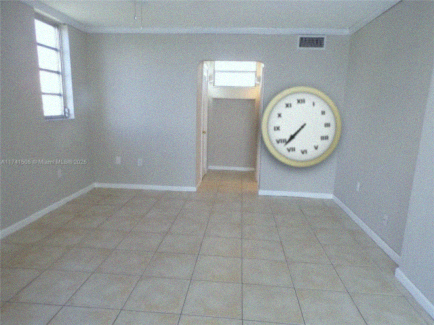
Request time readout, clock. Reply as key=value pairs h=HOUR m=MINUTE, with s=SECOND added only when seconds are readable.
h=7 m=38
